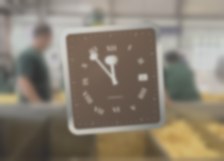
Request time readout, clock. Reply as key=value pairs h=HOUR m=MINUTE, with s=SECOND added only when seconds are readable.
h=11 m=54
